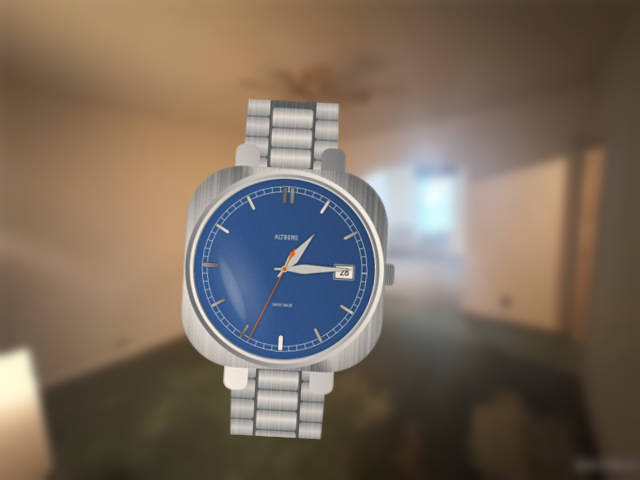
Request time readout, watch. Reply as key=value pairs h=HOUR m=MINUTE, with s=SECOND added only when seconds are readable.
h=1 m=14 s=34
